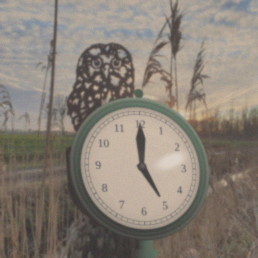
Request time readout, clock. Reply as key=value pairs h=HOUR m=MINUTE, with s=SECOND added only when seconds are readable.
h=5 m=0
